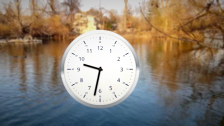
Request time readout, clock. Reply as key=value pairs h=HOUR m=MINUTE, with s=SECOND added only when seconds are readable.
h=9 m=32
